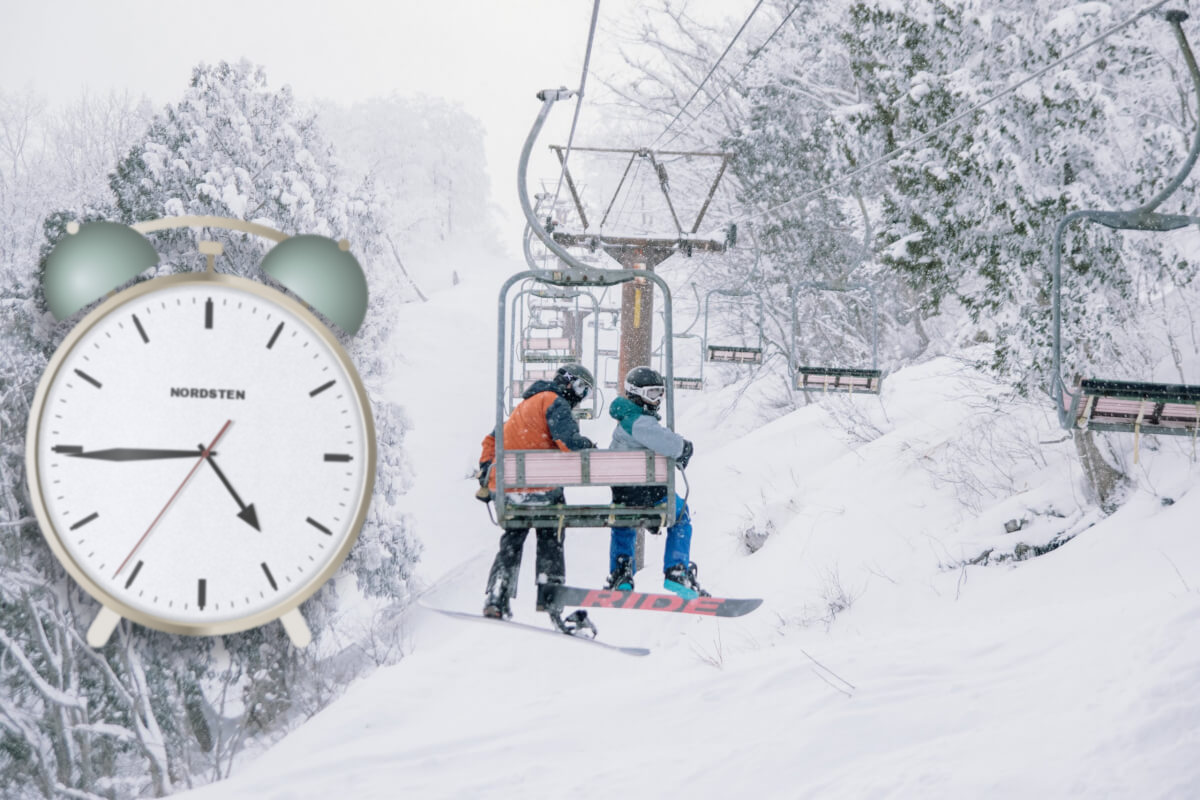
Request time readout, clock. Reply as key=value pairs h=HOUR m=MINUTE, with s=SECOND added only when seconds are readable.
h=4 m=44 s=36
